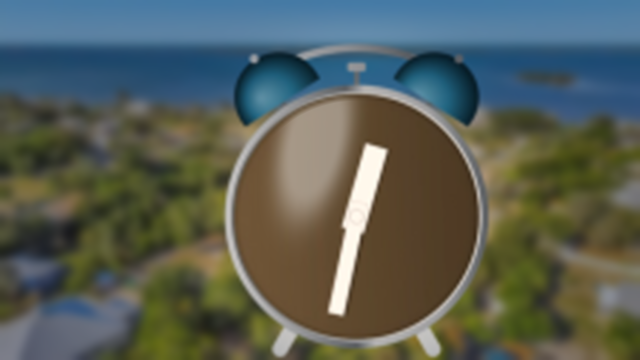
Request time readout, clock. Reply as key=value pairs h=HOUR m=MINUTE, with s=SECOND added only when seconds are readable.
h=12 m=32
